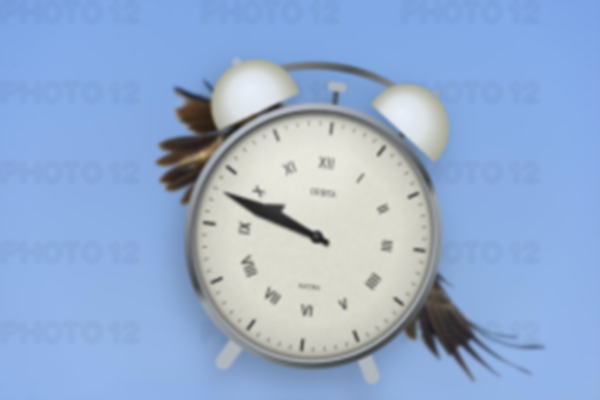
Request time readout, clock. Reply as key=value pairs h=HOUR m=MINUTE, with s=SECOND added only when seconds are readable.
h=9 m=48
